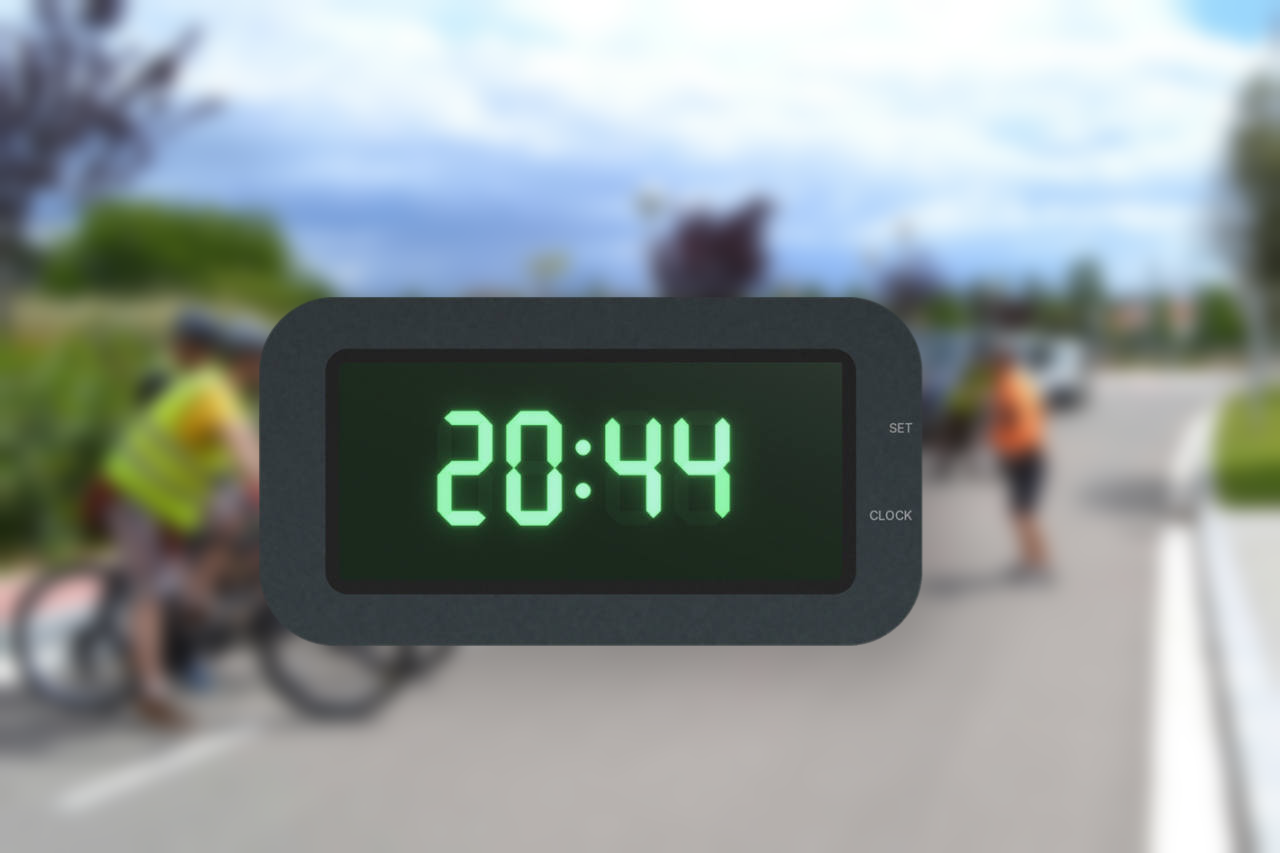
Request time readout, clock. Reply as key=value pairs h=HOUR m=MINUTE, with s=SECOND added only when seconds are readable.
h=20 m=44
